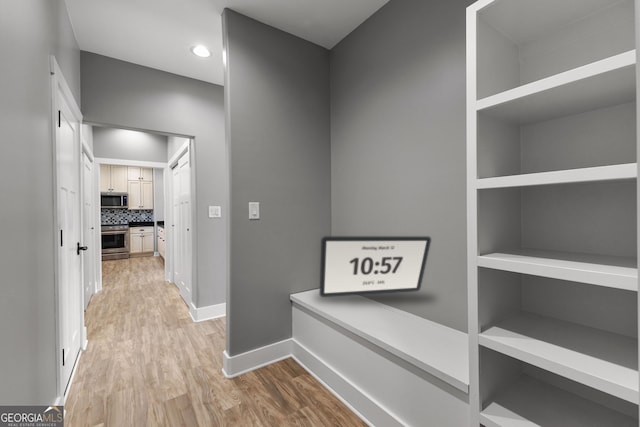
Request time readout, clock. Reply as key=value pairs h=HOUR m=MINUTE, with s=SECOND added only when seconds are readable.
h=10 m=57
